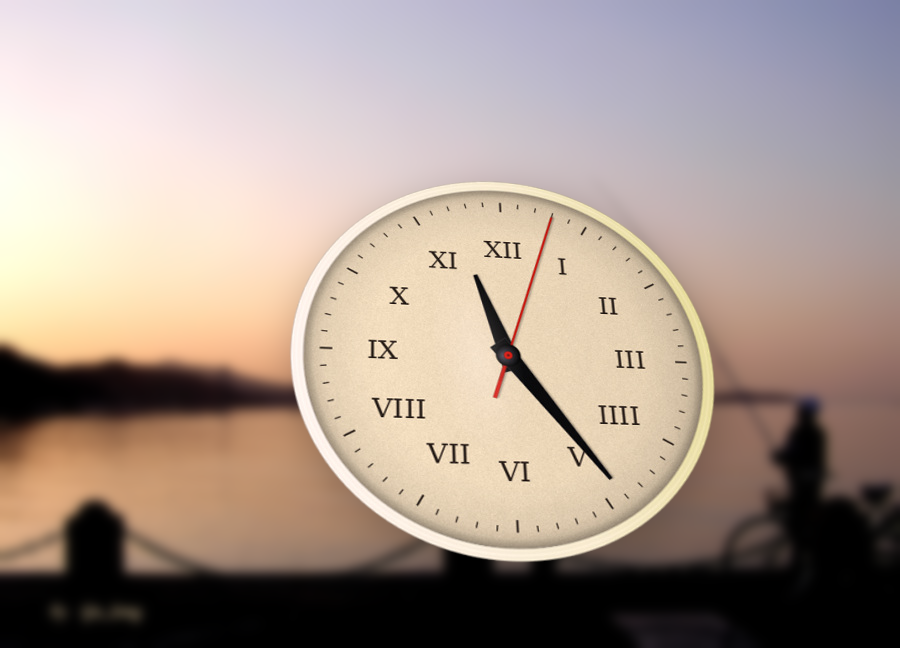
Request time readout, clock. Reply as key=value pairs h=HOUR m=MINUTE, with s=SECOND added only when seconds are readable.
h=11 m=24 s=3
